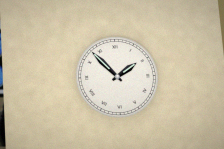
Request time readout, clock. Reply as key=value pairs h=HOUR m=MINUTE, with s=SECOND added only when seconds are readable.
h=1 m=53
